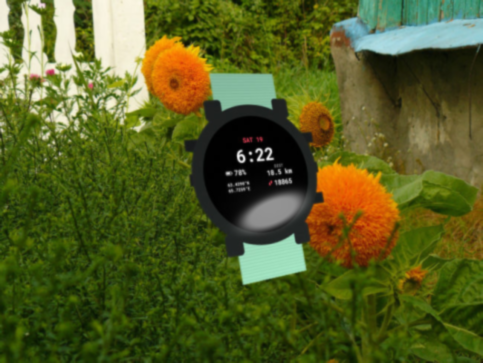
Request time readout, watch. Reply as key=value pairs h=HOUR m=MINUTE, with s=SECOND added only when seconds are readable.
h=6 m=22
